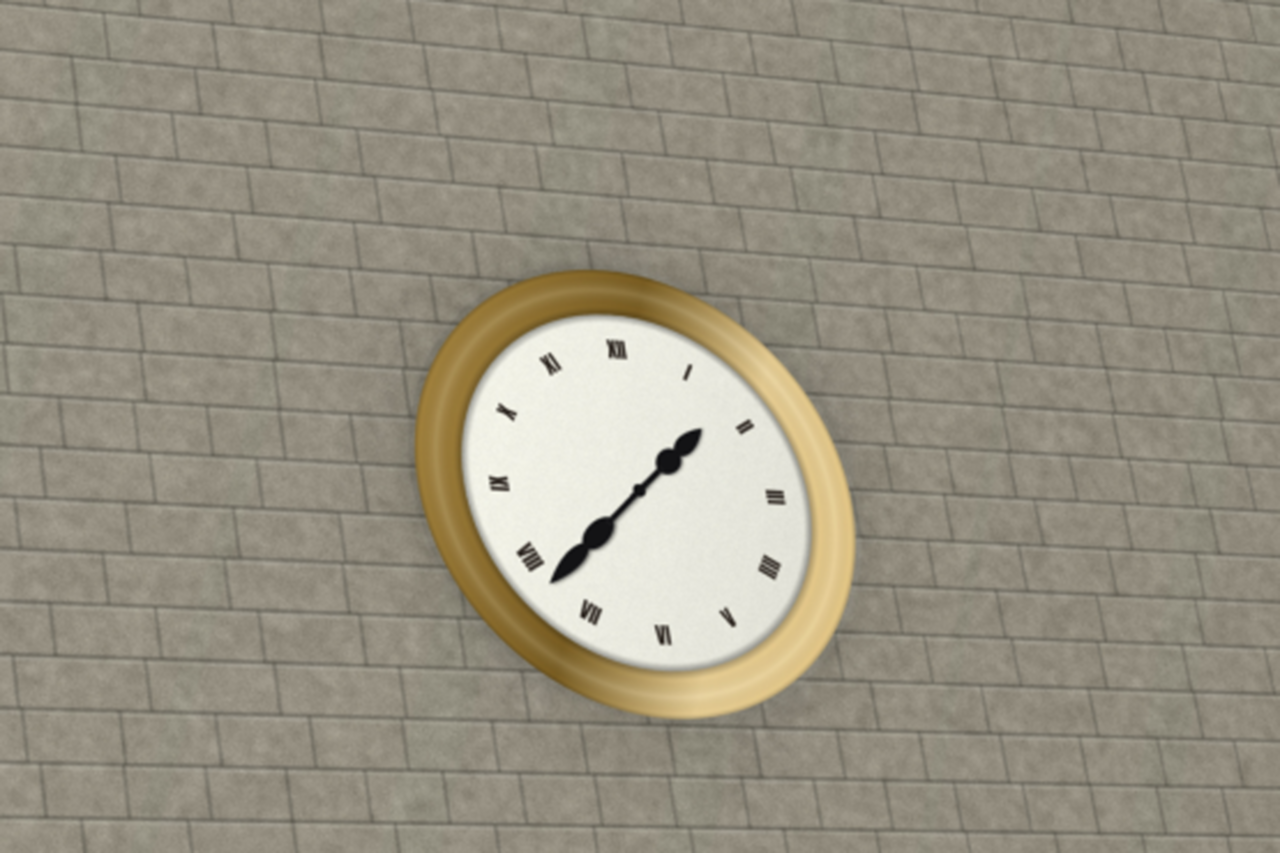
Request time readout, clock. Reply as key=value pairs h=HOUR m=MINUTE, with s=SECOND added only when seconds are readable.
h=1 m=38
